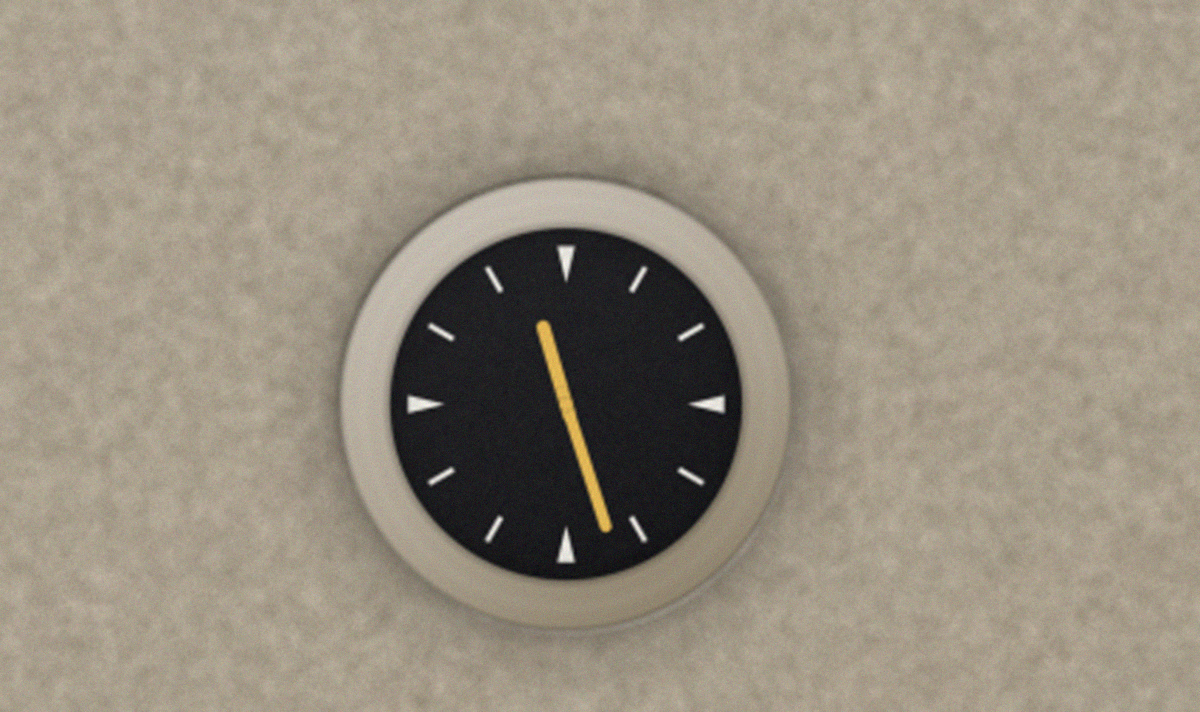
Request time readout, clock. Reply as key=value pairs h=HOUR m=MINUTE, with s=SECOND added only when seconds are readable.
h=11 m=27
